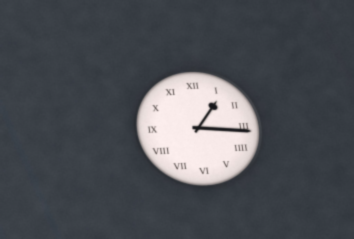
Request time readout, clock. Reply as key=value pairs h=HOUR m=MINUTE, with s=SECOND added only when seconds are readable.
h=1 m=16
